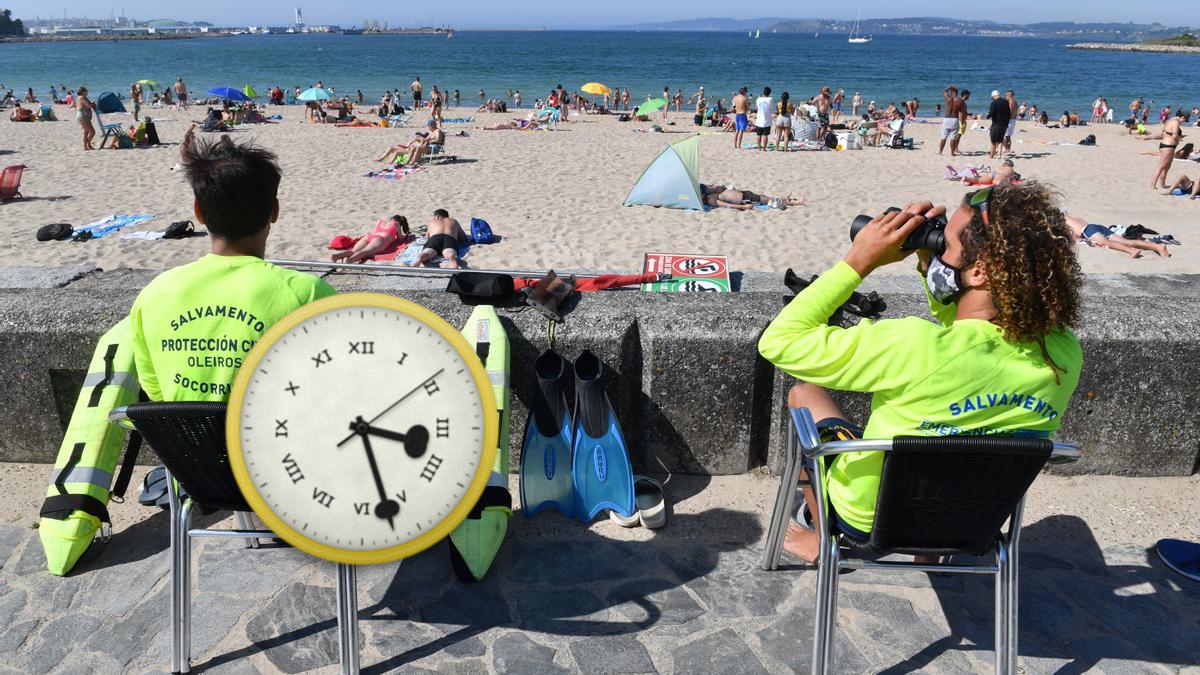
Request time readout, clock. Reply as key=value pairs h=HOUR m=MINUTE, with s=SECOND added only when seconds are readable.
h=3 m=27 s=9
